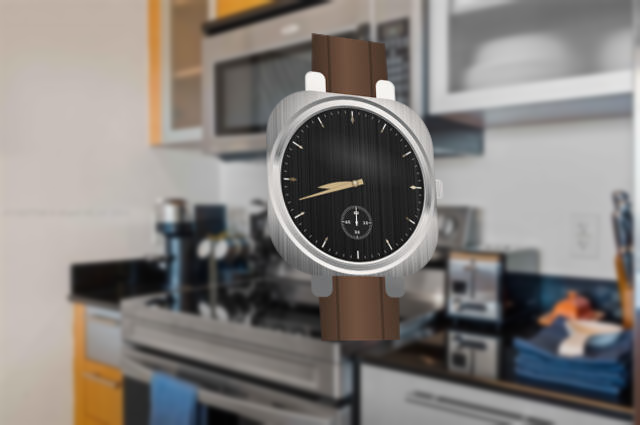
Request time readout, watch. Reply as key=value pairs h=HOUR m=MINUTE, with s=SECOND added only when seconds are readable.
h=8 m=42
